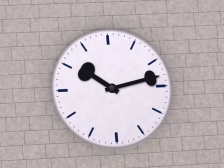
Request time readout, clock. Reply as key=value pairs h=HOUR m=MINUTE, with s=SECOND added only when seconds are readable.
h=10 m=13
